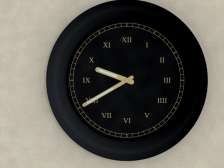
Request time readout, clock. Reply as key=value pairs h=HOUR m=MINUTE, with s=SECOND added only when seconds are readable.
h=9 m=40
